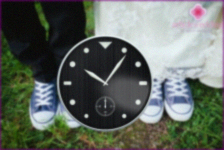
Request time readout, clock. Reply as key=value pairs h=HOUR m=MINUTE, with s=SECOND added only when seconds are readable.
h=10 m=6
